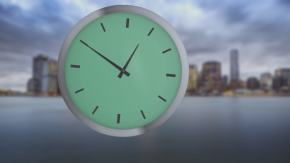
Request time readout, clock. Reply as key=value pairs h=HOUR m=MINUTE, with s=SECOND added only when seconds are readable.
h=12 m=50
